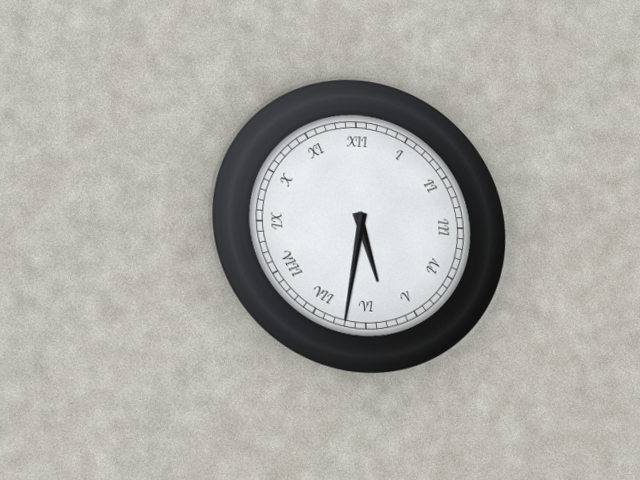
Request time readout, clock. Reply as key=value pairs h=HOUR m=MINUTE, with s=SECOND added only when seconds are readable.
h=5 m=32
